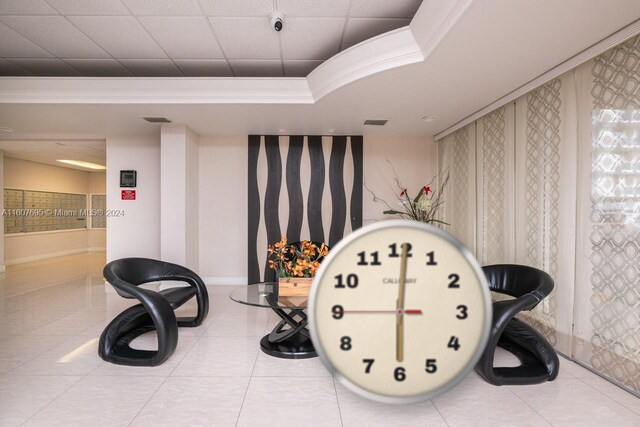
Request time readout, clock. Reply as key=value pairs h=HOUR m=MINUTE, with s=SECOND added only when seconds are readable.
h=6 m=0 s=45
